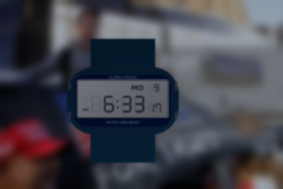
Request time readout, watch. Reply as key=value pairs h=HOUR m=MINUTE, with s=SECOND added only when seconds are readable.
h=6 m=33
